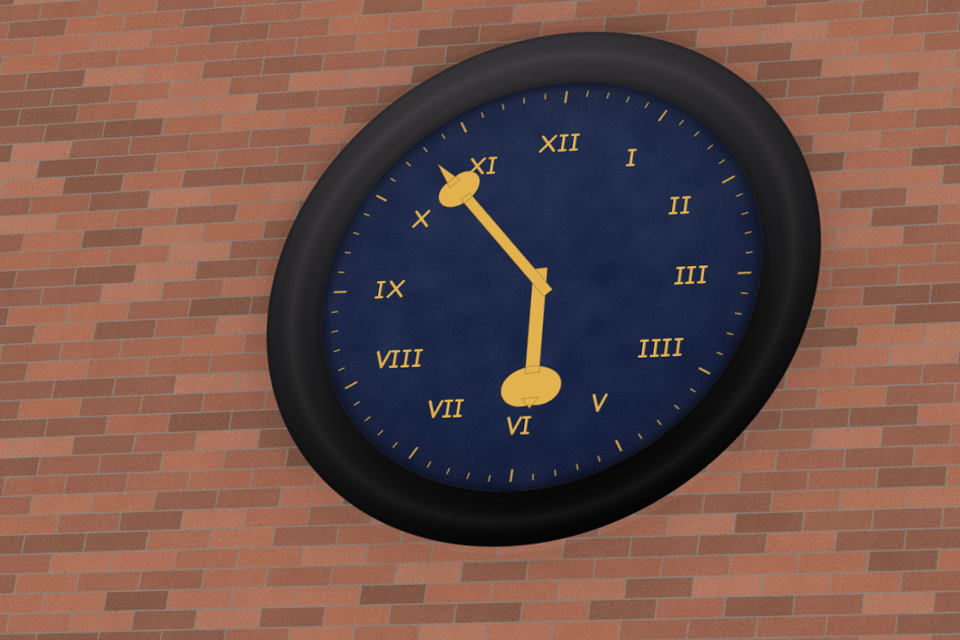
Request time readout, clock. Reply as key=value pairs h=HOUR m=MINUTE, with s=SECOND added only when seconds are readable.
h=5 m=53
